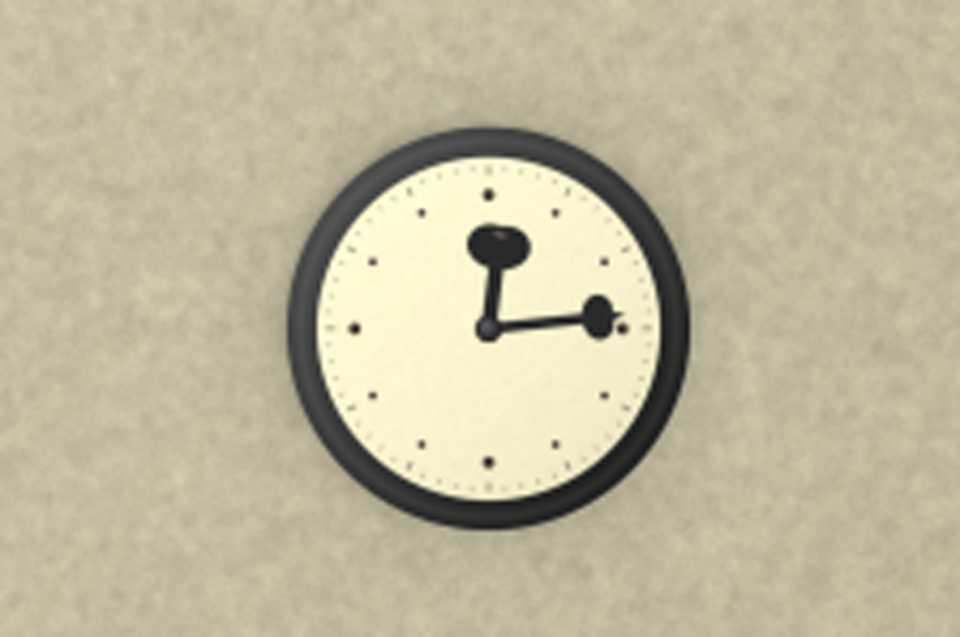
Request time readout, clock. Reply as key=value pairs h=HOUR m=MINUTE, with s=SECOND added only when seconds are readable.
h=12 m=14
